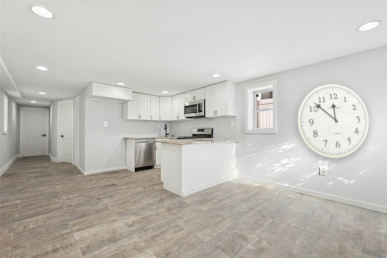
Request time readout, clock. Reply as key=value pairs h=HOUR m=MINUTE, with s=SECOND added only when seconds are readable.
h=11 m=52
